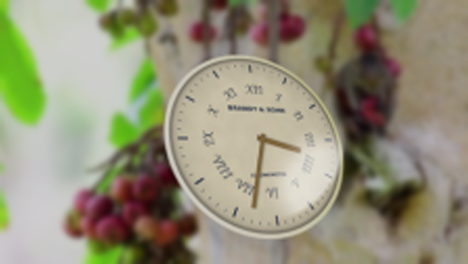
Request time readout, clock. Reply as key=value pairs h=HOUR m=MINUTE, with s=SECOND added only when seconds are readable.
h=3 m=33
